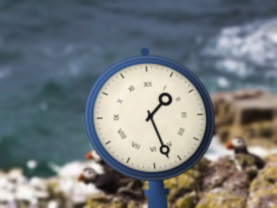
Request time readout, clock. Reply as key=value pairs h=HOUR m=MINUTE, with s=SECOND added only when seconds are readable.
h=1 m=27
